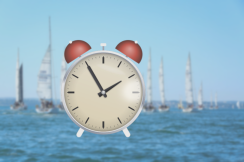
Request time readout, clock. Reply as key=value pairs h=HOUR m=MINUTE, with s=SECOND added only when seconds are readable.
h=1 m=55
